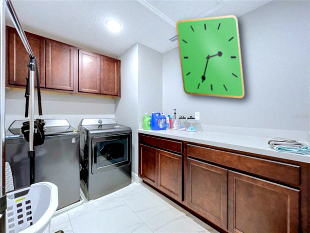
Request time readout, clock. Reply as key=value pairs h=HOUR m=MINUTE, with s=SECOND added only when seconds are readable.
h=2 m=34
